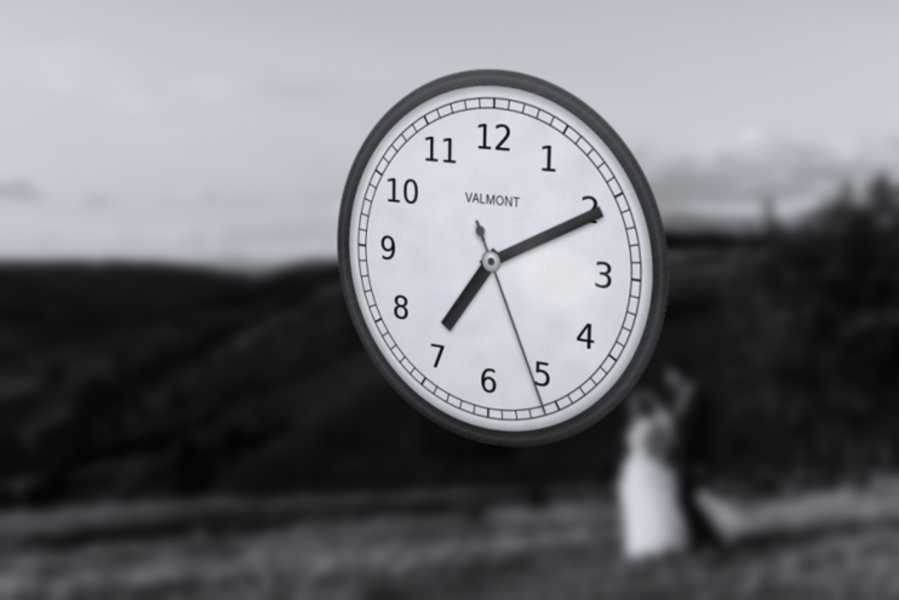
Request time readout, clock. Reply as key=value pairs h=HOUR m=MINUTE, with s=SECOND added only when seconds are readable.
h=7 m=10 s=26
